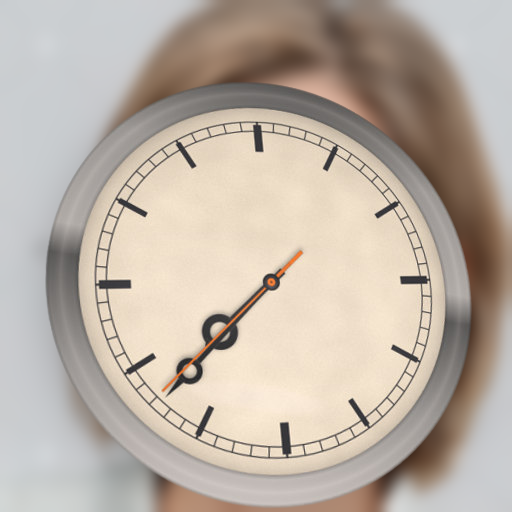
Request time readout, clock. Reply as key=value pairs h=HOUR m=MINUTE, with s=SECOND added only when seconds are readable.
h=7 m=37 s=38
